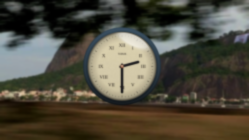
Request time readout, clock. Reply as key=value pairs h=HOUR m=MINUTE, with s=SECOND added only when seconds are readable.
h=2 m=30
